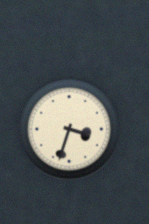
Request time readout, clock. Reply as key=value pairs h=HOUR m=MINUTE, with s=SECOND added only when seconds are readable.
h=3 m=33
